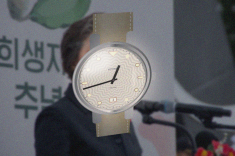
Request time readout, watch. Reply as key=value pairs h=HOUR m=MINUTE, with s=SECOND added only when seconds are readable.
h=12 m=43
